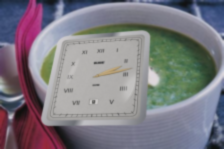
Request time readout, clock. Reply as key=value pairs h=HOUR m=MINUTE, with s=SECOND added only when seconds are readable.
h=2 m=13
